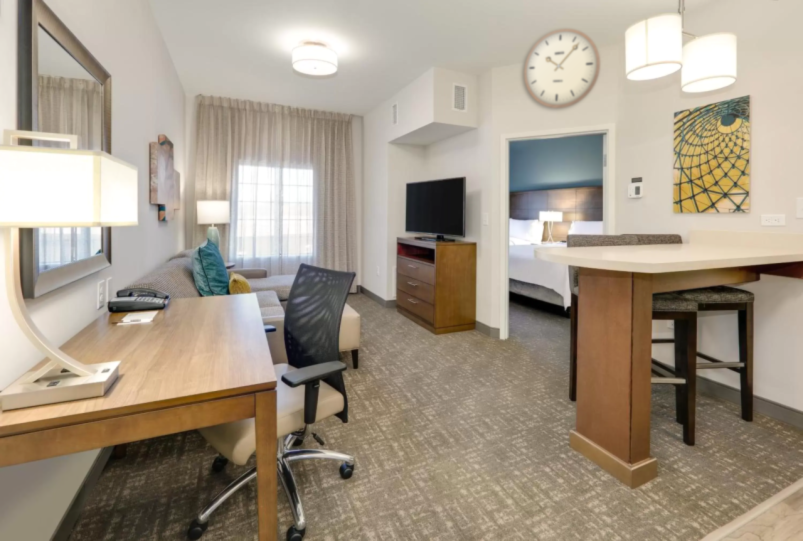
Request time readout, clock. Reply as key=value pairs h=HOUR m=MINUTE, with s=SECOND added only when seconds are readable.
h=10 m=7
